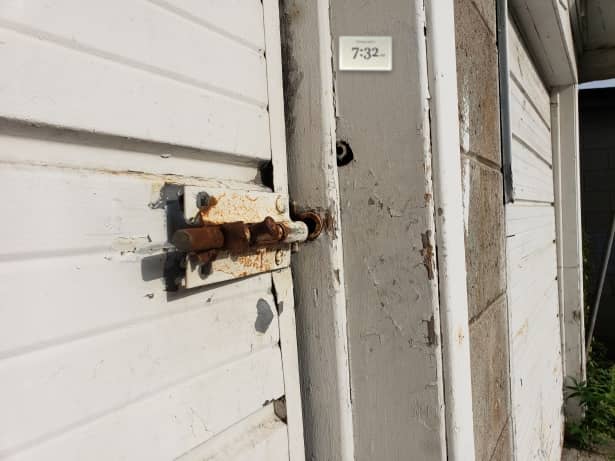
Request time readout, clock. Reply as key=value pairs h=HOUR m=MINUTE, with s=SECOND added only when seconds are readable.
h=7 m=32
